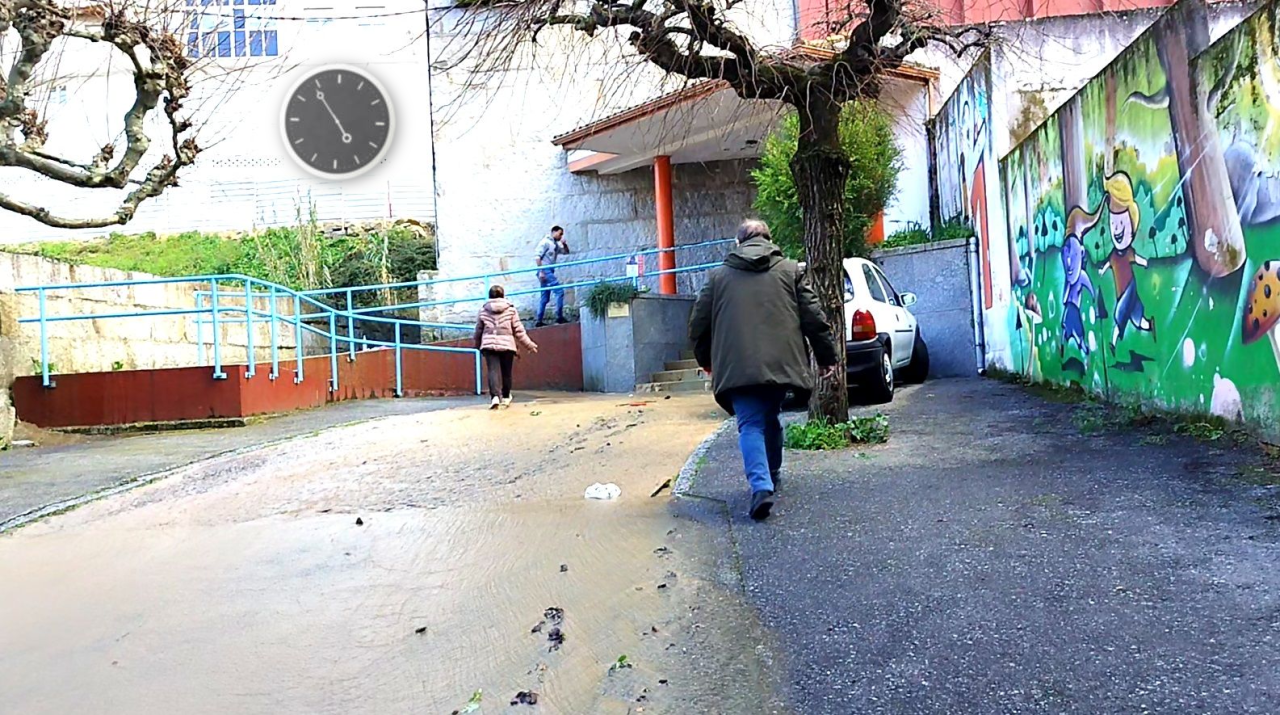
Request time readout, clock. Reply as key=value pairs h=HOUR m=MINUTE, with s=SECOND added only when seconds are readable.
h=4 m=54
